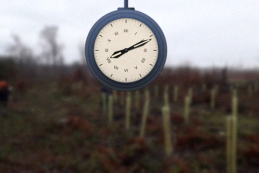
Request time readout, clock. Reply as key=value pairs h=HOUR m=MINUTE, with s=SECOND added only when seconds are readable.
h=8 m=11
